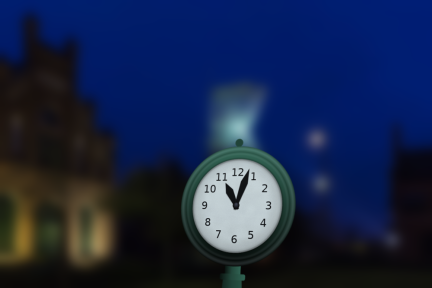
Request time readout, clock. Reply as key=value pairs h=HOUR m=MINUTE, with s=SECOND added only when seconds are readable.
h=11 m=3
